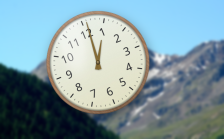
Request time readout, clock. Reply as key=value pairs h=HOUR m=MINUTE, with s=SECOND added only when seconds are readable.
h=1 m=1
